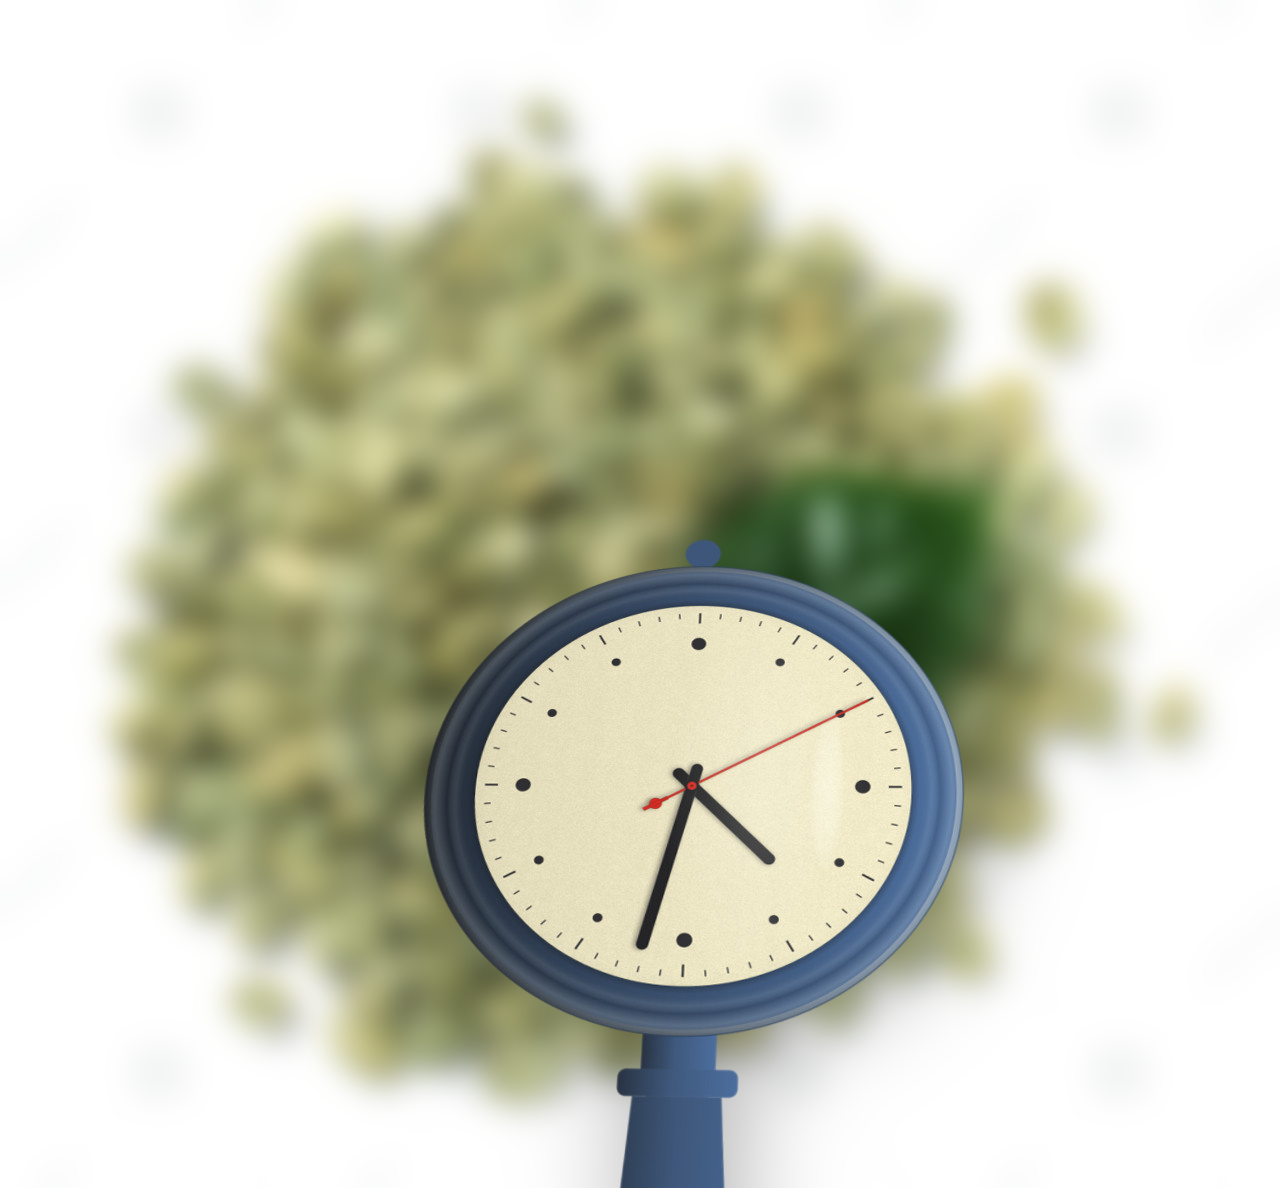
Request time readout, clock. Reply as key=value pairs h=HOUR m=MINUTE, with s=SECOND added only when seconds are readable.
h=4 m=32 s=10
